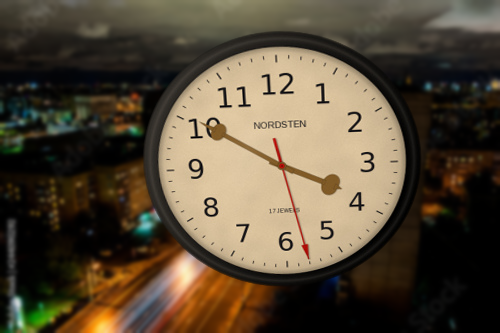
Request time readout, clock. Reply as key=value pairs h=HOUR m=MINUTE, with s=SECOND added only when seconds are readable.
h=3 m=50 s=28
